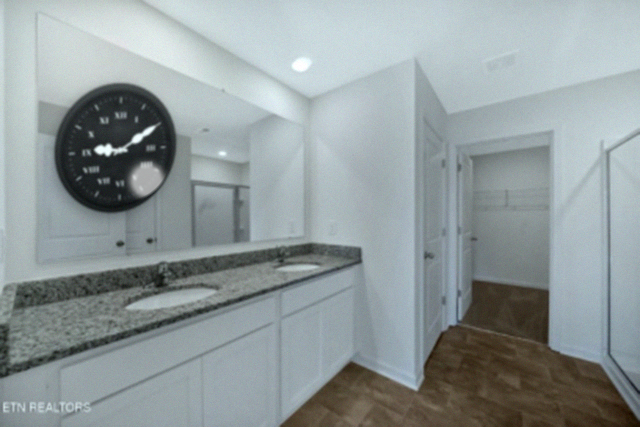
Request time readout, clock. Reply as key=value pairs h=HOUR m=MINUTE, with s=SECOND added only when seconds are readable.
h=9 m=10
